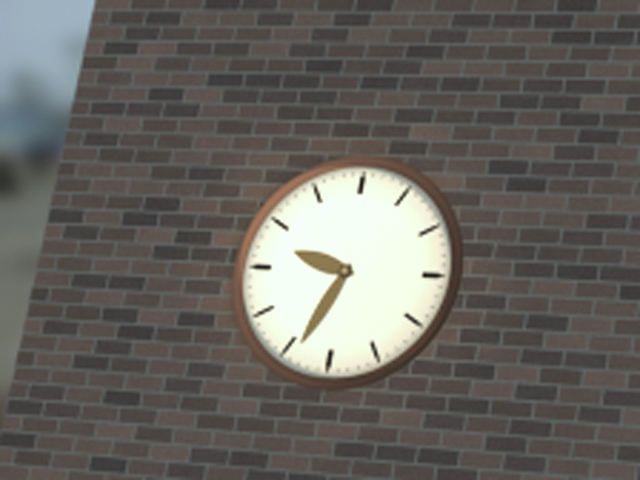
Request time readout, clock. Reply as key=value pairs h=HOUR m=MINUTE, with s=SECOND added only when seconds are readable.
h=9 m=34
